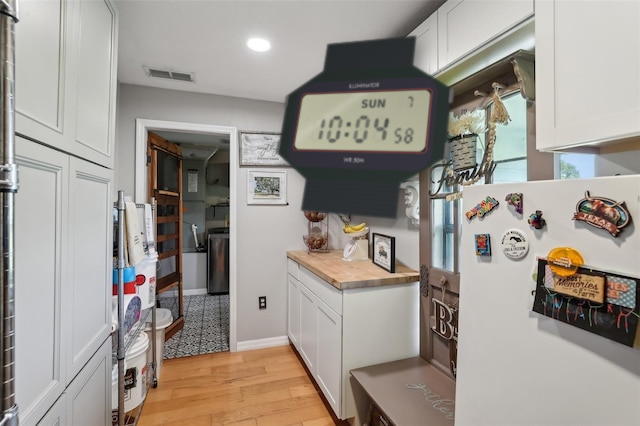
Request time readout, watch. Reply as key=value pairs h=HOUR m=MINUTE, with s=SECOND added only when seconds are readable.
h=10 m=4 s=58
